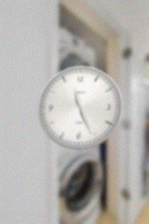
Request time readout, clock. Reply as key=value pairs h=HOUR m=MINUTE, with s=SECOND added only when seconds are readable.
h=11 m=26
